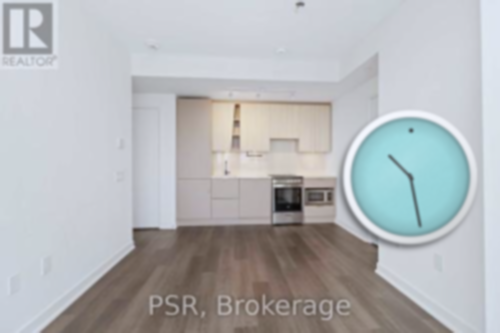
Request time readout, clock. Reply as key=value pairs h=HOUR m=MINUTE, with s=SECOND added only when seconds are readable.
h=10 m=28
